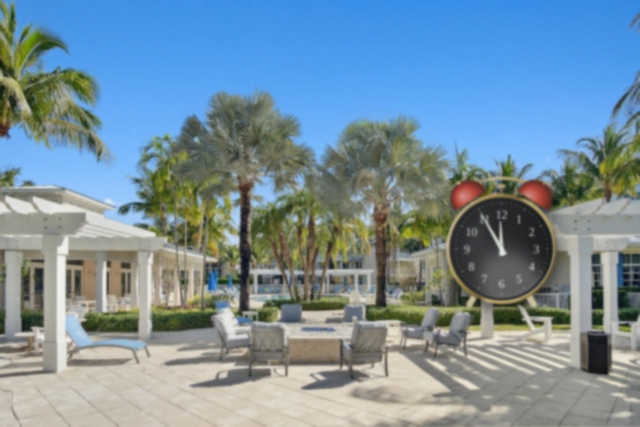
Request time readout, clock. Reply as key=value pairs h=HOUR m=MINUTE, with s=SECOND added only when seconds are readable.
h=11 m=55
